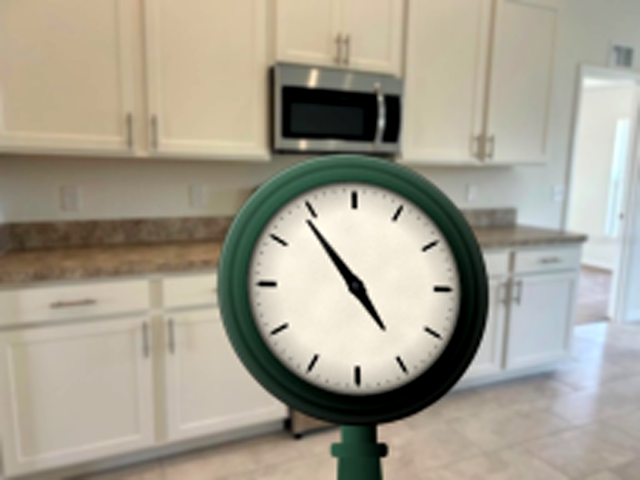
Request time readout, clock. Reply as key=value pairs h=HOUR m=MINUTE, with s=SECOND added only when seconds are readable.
h=4 m=54
